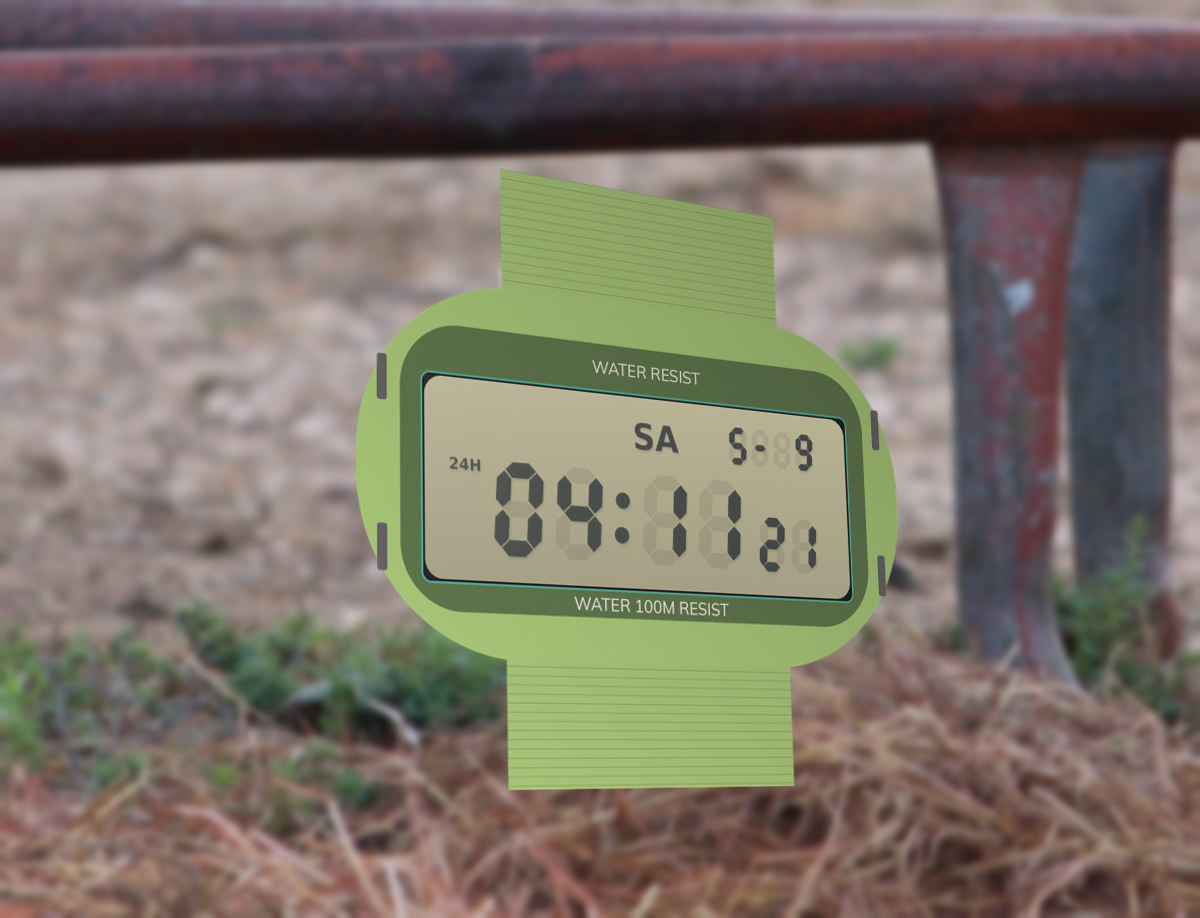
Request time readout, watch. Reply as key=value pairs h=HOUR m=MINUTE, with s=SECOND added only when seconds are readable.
h=4 m=11 s=21
